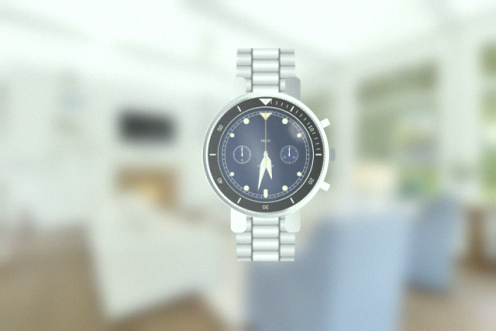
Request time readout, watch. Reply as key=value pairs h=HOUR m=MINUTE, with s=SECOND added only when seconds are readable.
h=5 m=32
